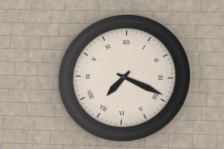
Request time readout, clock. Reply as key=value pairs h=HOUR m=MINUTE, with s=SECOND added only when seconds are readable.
h=7 m=19
